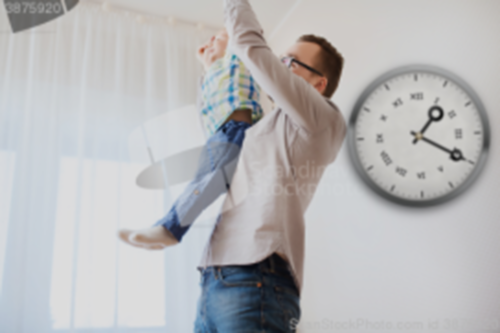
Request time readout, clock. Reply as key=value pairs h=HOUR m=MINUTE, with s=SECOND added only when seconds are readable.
h=1 m=20
